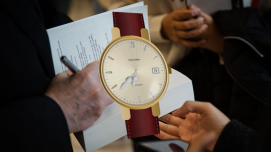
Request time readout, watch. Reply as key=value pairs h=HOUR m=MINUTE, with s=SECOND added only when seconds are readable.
h=6 m=38
